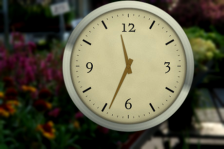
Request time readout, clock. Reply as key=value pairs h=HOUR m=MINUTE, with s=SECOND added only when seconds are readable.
h=11 m=34
